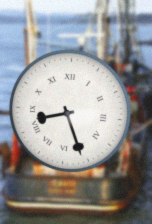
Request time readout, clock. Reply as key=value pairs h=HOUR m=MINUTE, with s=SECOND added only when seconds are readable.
h=8 m=26
